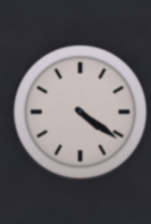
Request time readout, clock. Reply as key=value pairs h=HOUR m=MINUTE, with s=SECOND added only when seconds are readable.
h=4 m=21
